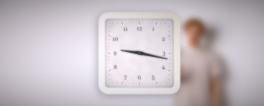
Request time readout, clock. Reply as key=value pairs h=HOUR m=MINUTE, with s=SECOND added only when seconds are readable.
h=9 m=17
